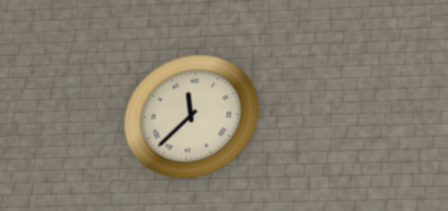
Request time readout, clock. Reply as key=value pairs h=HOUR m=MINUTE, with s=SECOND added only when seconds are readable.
h=11 m=37
